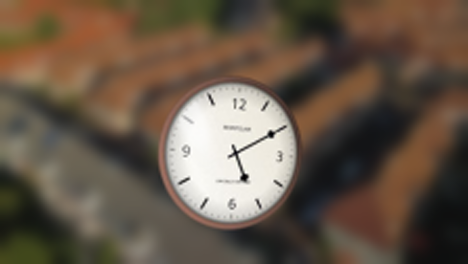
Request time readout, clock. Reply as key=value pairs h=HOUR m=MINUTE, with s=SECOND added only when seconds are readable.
h=5 m=10
